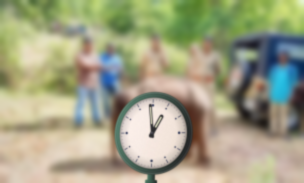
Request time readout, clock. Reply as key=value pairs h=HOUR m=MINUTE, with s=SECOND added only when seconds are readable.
h=12 m=59
